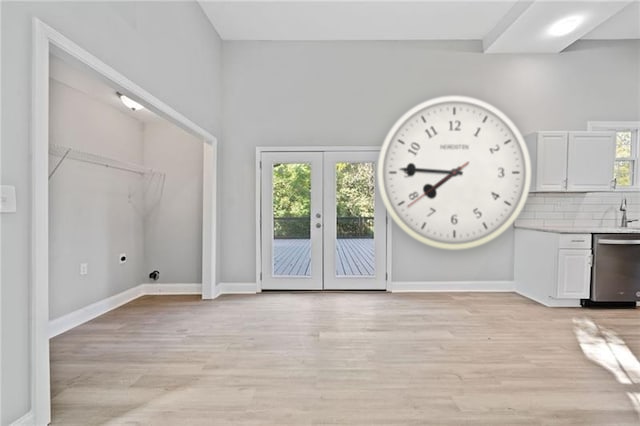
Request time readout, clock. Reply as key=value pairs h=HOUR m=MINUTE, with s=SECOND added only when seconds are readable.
h=7 m=45 s=39
